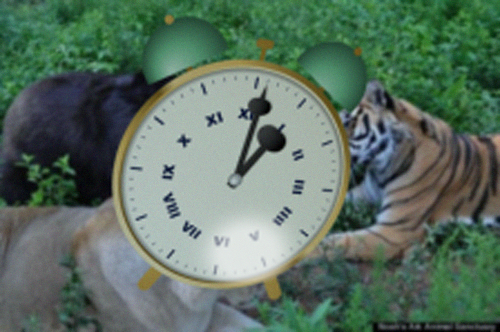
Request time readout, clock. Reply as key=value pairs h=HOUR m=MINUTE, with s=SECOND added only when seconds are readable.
h=1 m=1
